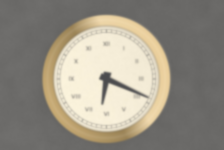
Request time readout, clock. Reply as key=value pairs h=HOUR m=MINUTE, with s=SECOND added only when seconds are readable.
h=6 m=19
